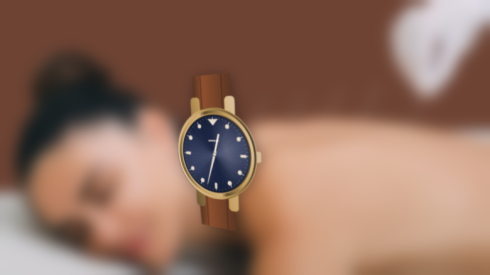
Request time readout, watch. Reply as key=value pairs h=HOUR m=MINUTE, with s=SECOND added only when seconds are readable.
h=12 m=33
